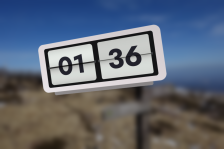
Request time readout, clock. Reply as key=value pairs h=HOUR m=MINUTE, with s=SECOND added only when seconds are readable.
h=1 m=36
